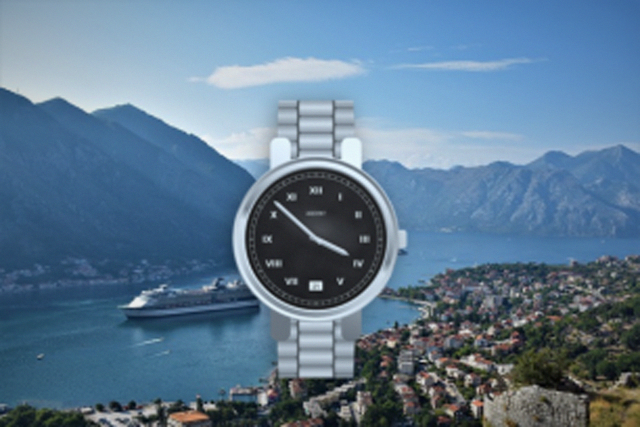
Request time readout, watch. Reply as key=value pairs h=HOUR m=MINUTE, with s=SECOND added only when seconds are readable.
h=3 m=52
